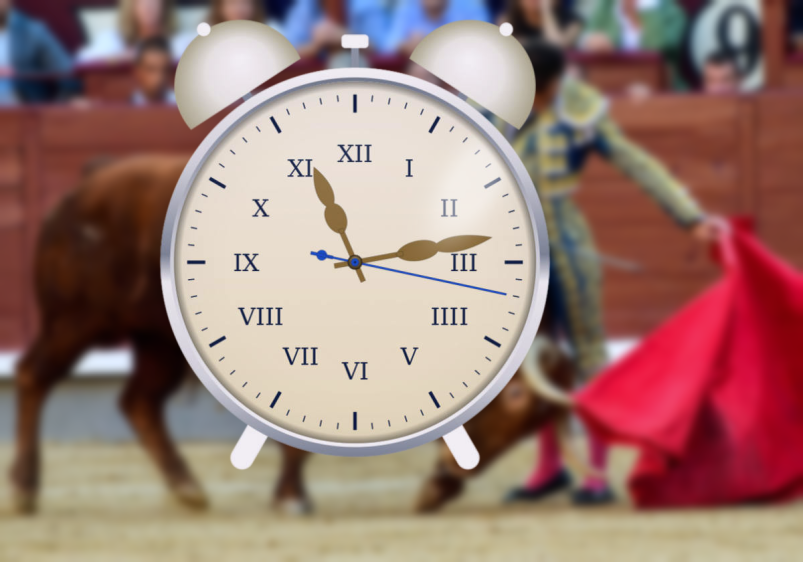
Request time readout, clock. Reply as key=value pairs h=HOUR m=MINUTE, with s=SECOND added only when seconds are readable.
h=11 m=13 s=17
